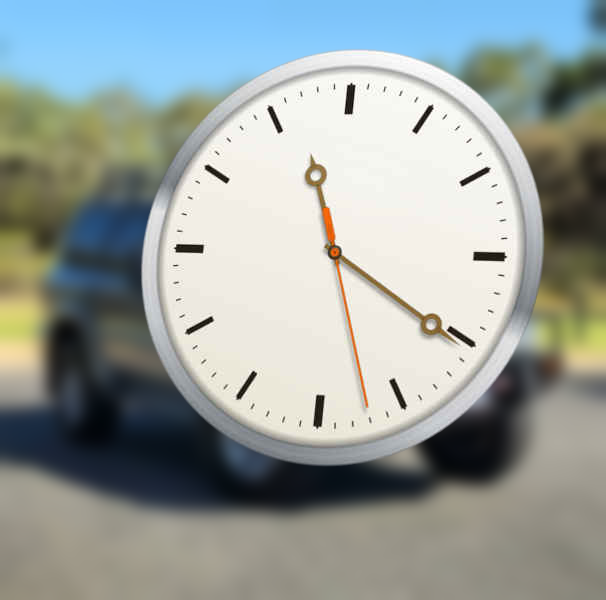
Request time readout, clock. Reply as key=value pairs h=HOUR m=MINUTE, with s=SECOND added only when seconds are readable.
h=11 m=20 s=27
